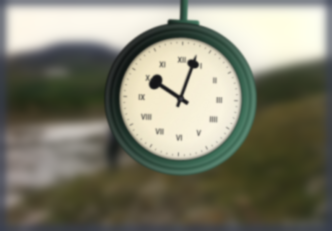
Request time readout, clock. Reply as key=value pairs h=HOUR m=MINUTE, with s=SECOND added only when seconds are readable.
h=10 m=3
